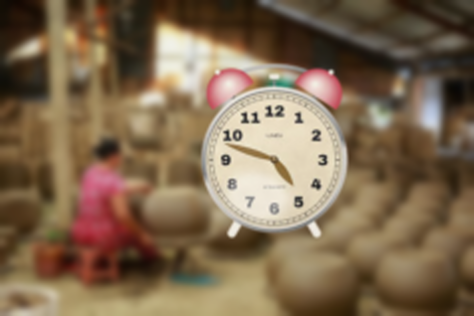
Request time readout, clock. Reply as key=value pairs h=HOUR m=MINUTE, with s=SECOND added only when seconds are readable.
h=4 m=48
